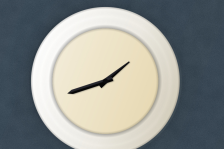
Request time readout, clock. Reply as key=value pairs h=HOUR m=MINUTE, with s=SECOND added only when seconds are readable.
h=1 m=42
